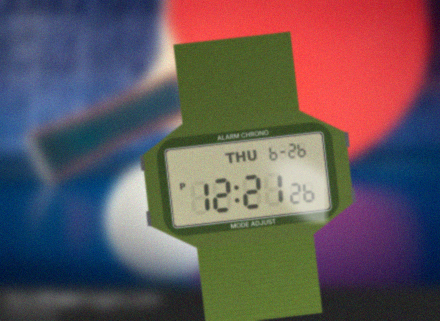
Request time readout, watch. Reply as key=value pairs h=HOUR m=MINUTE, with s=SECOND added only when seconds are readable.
h=12 m=21 s=26
